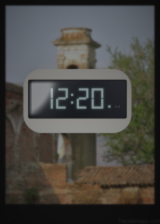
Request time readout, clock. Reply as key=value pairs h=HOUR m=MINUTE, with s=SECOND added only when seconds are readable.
h=12 m=20
